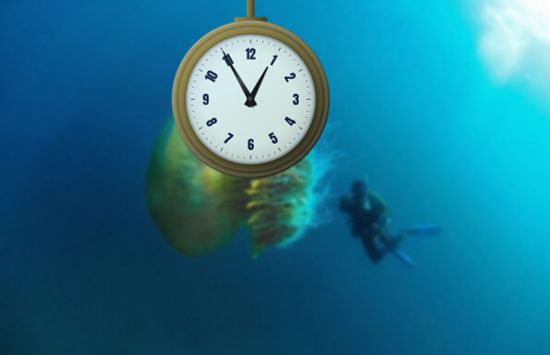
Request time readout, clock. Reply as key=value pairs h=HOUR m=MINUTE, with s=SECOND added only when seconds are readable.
h=12 m=55
